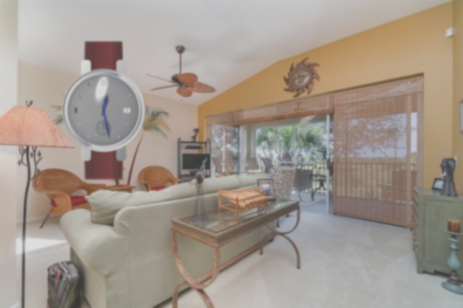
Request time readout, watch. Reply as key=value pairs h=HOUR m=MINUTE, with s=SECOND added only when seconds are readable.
h=12 m=28
